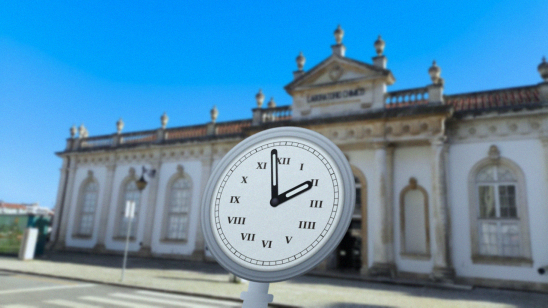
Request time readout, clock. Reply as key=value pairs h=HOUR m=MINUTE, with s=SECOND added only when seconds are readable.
h=1 m=58
